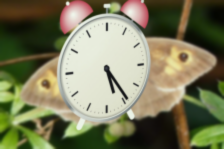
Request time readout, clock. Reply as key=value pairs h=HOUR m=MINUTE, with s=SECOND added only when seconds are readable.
h=5 m=24
